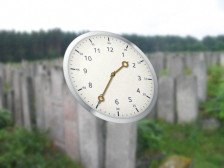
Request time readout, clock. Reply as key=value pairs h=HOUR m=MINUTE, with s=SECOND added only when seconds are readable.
h=1 m=35
